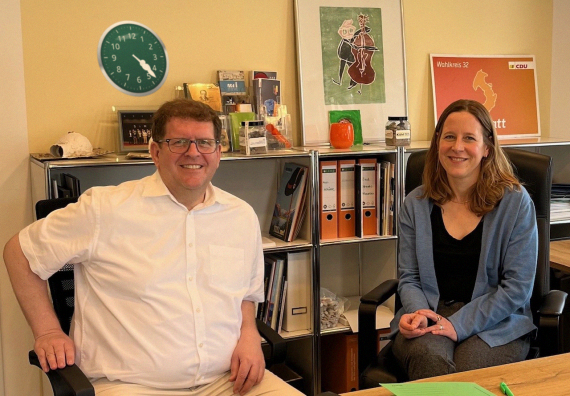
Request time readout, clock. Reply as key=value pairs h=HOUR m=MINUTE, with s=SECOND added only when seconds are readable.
h=4 m=23
